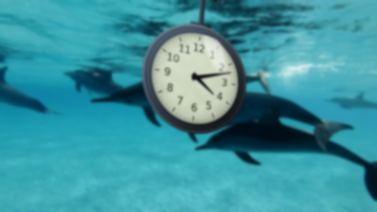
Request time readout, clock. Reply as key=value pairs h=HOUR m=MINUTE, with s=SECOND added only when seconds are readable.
h=4 m=12
